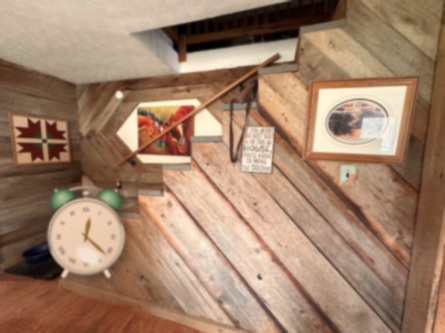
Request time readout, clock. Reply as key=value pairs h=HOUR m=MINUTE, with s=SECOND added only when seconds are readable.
h=12 m=22
